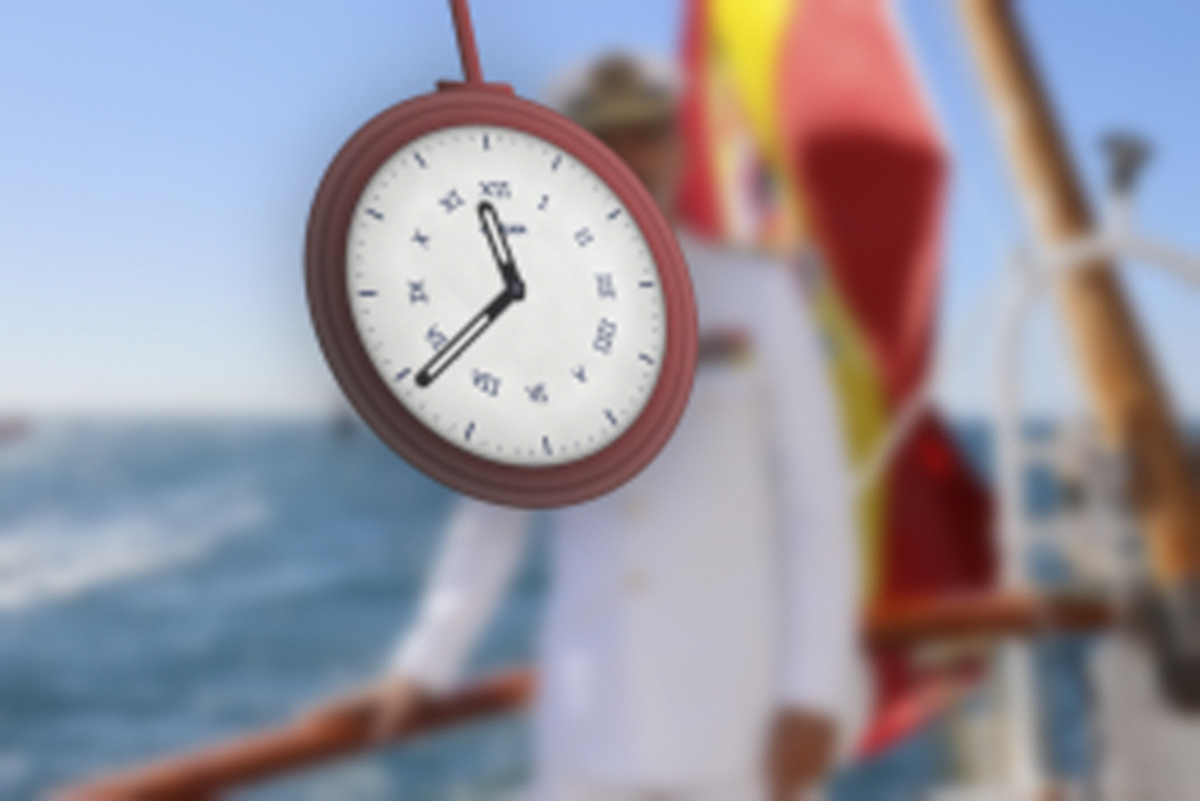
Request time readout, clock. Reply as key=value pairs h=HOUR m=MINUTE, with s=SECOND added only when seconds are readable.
h=11 m=39
